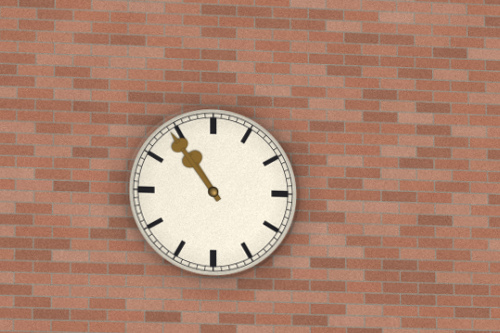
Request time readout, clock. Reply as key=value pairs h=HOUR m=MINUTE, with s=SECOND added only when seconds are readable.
h=10 m=54
